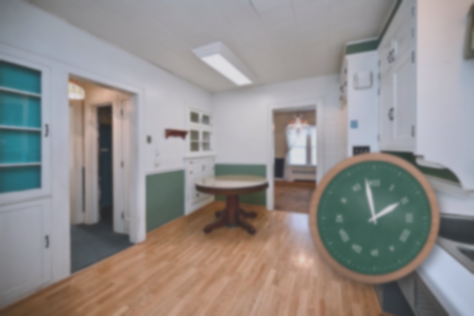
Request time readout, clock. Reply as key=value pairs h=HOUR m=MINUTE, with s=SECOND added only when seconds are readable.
h=1 m=58
